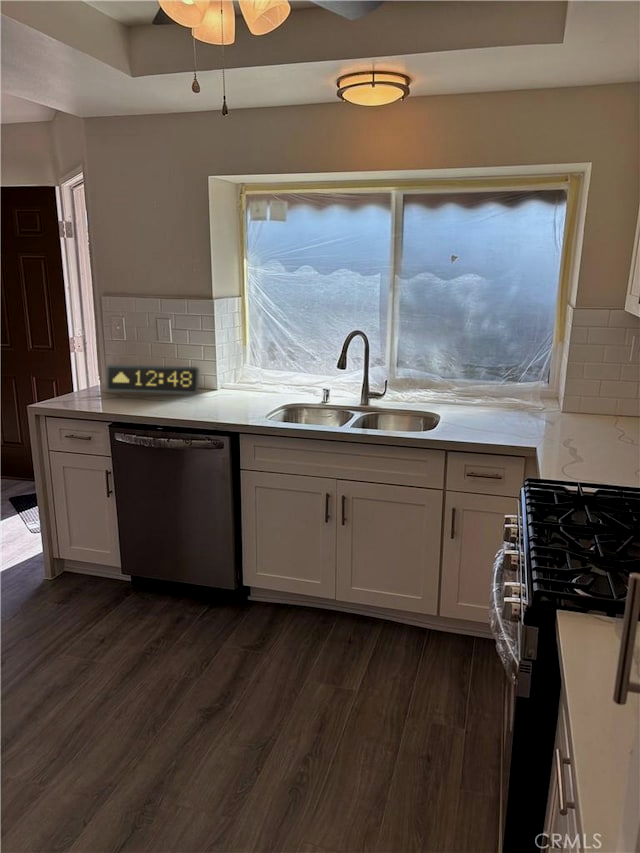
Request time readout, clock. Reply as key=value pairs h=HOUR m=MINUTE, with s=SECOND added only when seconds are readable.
h=12 m=48
